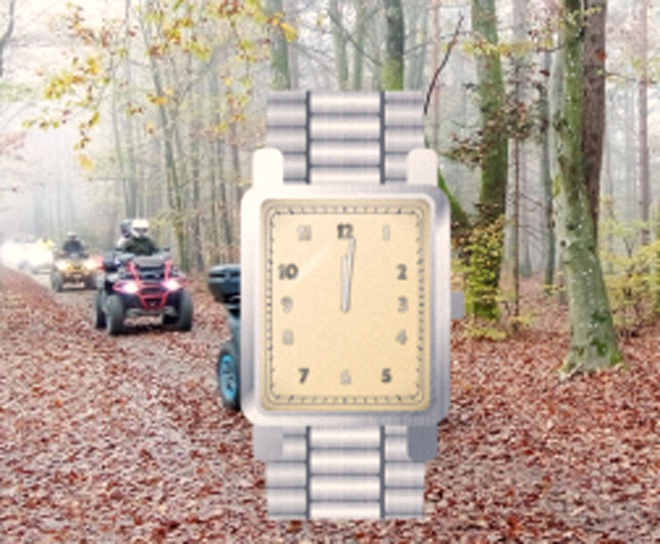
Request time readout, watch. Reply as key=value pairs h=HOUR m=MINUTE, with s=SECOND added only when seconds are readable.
h=12 m=1
